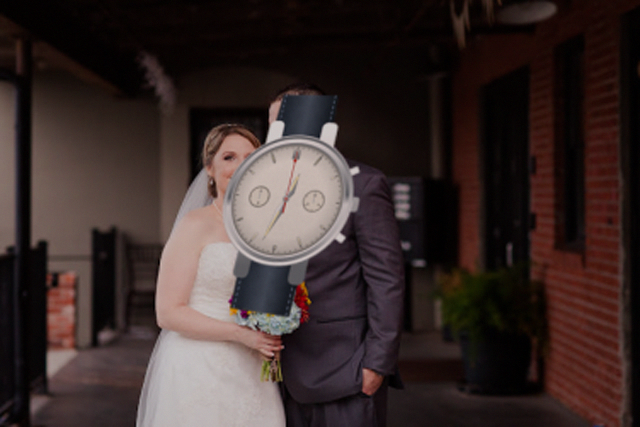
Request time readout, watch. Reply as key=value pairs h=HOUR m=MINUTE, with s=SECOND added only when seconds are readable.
h=12 m=33
